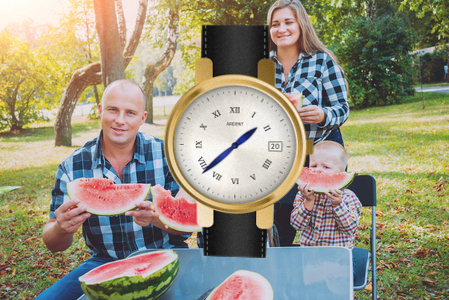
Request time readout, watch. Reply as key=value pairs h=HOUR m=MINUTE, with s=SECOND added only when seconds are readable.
h=1 m=38
